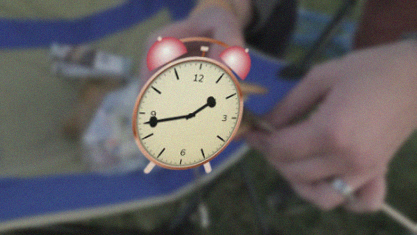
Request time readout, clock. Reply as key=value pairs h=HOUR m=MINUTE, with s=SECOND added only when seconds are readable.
h=1 m=43
